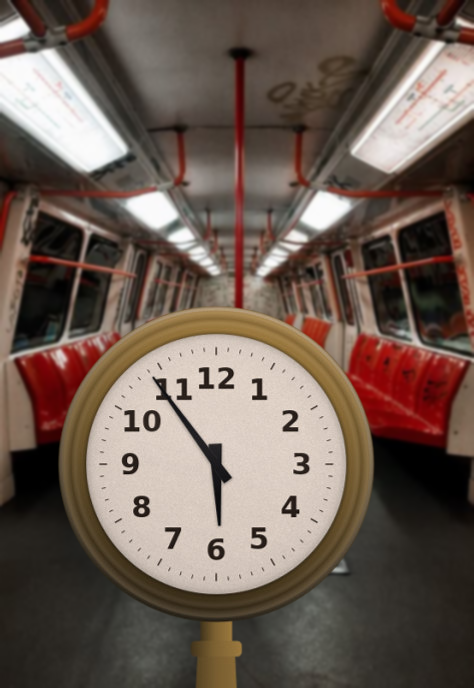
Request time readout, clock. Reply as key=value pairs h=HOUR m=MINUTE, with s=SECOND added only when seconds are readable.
h=5 m=54
